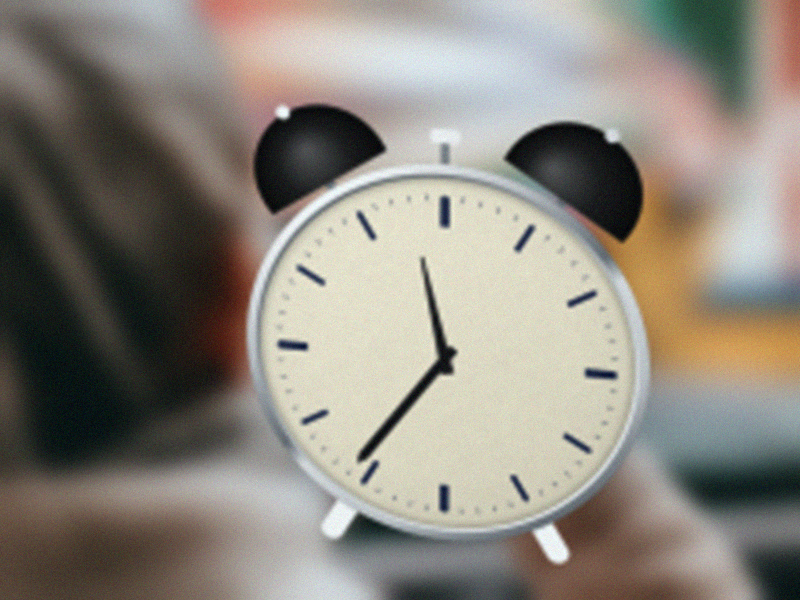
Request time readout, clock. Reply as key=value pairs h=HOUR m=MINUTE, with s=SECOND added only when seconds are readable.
h=11 m=36
